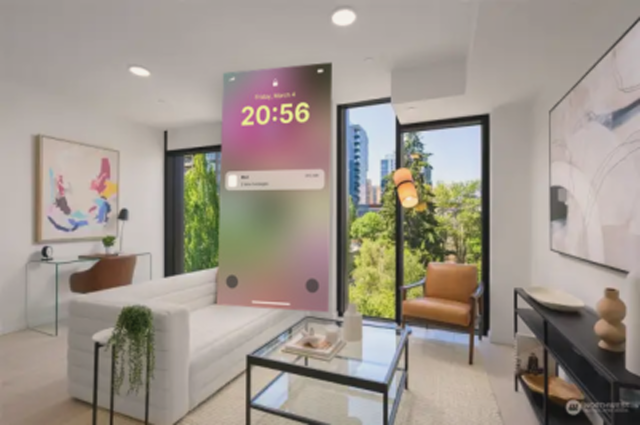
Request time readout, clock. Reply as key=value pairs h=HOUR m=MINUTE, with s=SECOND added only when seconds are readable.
h=20 m=56
